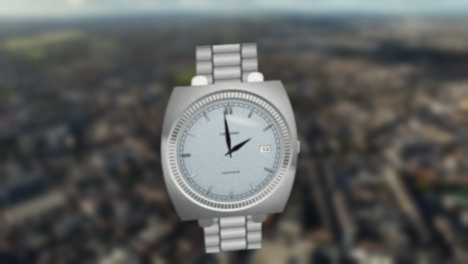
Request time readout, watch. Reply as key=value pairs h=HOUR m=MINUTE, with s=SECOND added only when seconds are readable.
h=1 m=59
